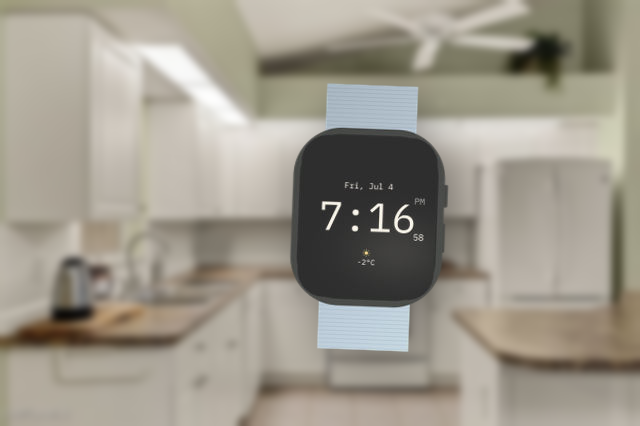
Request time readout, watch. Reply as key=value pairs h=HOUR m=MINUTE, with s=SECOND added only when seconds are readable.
h=7 m=16 s=58
